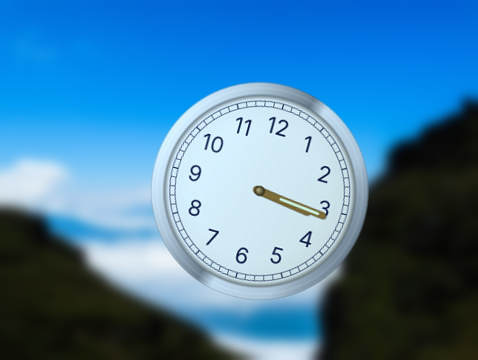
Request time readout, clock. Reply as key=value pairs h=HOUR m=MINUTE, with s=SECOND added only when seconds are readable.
h=3 m=16
